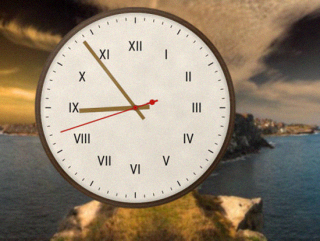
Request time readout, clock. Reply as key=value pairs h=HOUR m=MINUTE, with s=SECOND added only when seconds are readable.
h=8 m=53 s=42
